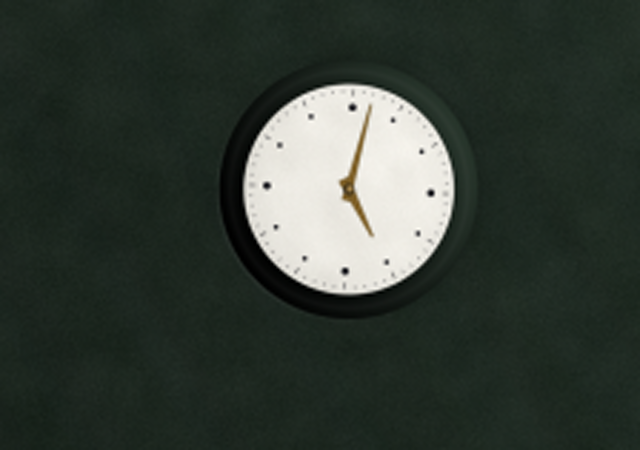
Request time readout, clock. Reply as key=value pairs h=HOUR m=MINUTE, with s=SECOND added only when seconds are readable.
h=5 m=2
